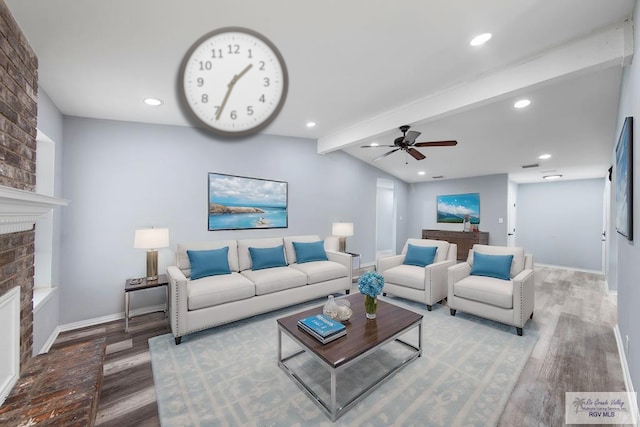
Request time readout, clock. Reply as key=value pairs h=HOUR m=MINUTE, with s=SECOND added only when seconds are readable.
h=1 m=34
